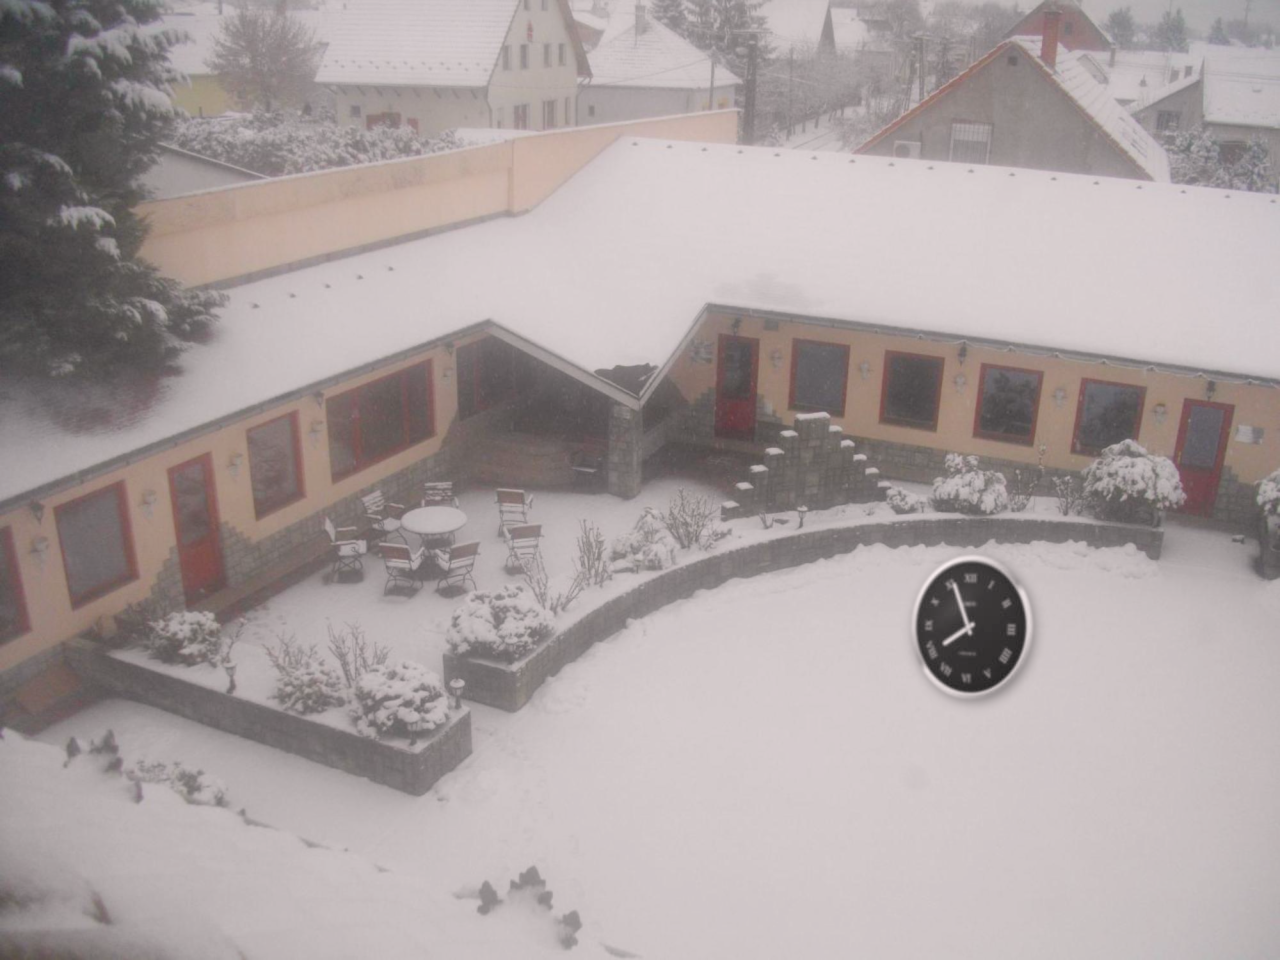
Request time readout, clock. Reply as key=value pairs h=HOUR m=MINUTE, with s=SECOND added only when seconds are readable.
h=7 m=56
